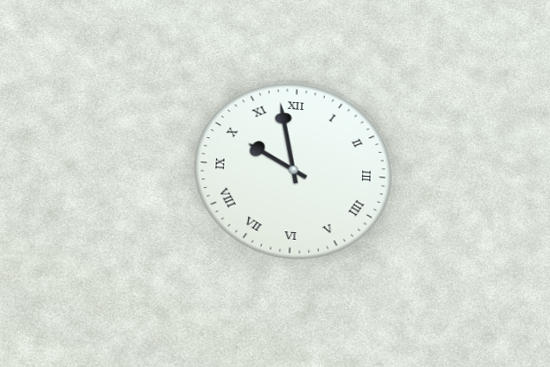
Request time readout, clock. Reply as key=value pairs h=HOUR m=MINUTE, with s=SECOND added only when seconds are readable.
h=9 m=58
